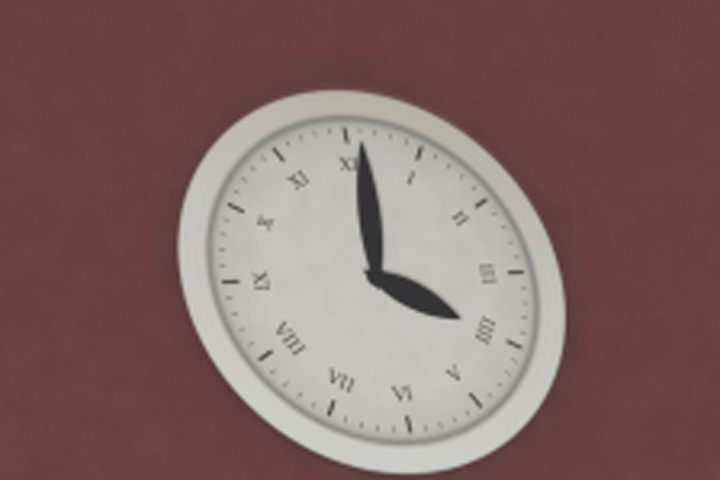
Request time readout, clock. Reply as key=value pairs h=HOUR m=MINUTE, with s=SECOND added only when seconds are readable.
h=4 m=1
